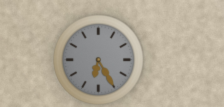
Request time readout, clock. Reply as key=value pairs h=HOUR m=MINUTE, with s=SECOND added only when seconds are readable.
h=6 m=25
